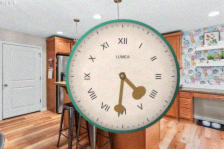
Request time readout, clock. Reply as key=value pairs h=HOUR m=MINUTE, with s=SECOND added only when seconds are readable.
h=4 m=31
